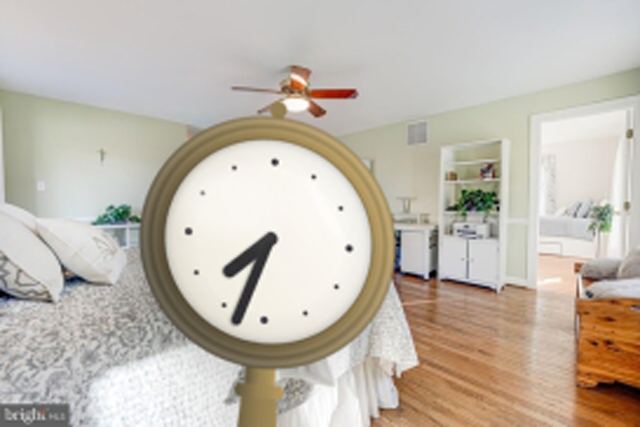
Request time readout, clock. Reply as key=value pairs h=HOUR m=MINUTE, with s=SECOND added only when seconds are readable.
h=7 m=33
